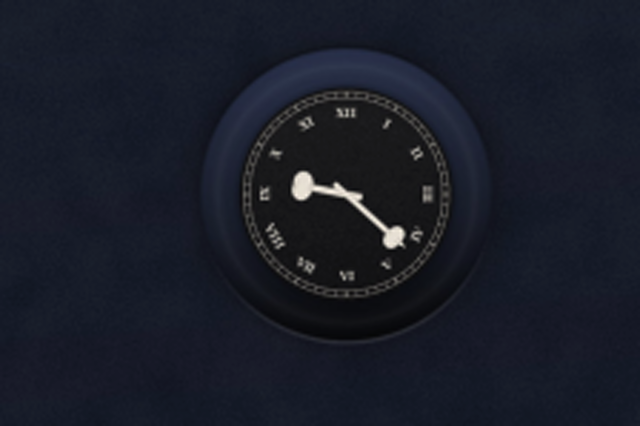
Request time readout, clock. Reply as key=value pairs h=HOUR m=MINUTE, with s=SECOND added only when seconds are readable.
h=9 m=22
